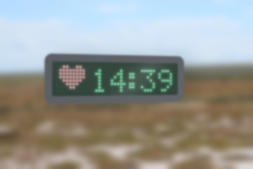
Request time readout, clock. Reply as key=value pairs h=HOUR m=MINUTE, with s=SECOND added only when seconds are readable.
h=14 m=39
